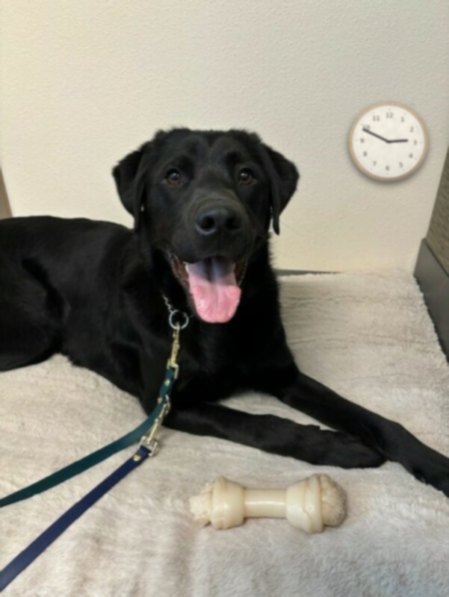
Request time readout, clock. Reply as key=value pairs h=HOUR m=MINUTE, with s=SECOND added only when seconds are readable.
h=2 m=49
